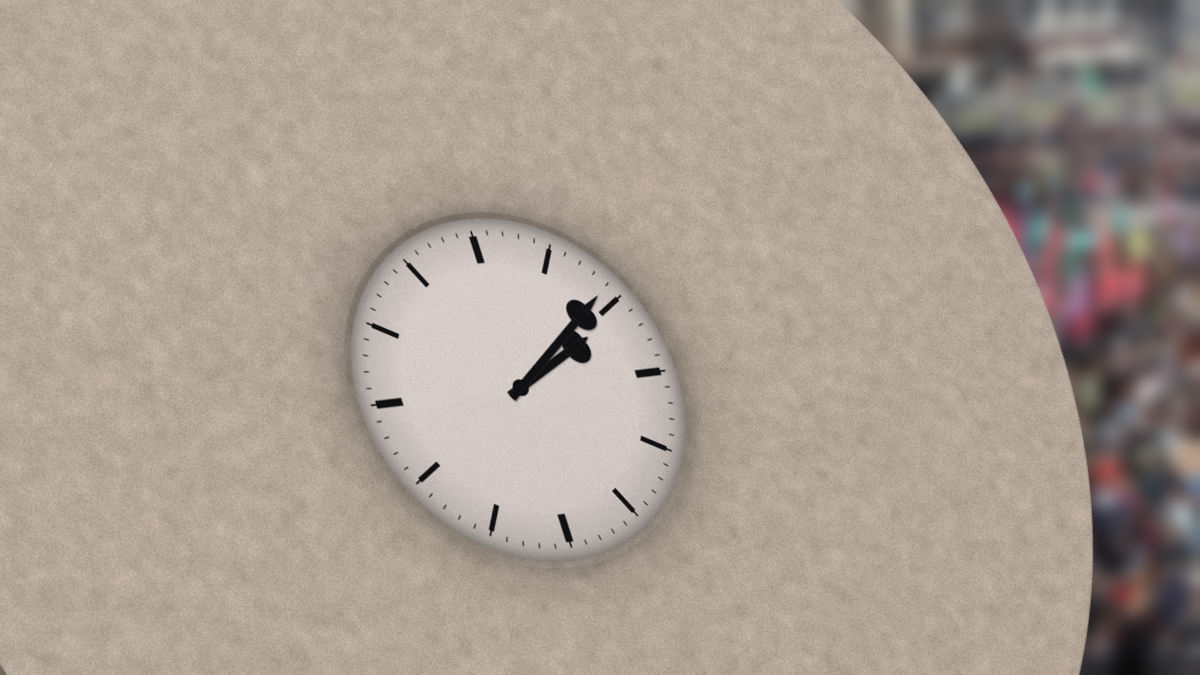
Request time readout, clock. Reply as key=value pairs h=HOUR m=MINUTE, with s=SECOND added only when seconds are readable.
h=2 m=9
